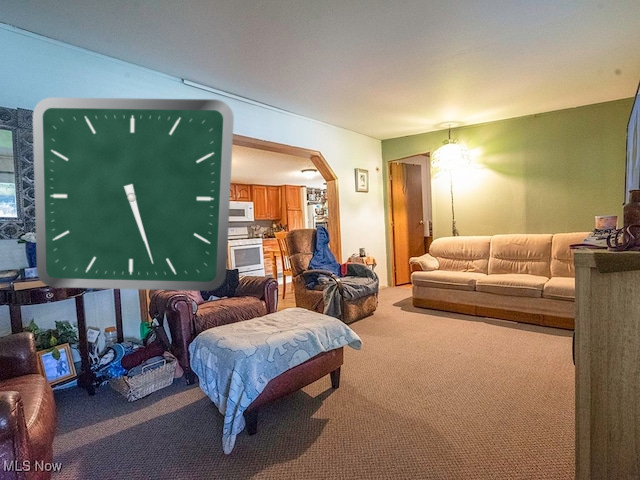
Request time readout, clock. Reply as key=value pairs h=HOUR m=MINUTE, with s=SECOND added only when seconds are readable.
h=5 m=27
